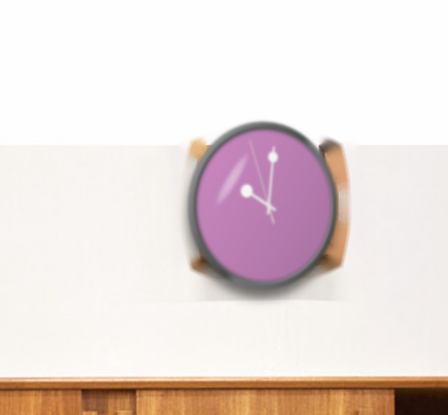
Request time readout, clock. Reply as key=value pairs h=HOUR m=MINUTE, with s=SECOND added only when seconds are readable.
h=10 m=0 s=57
